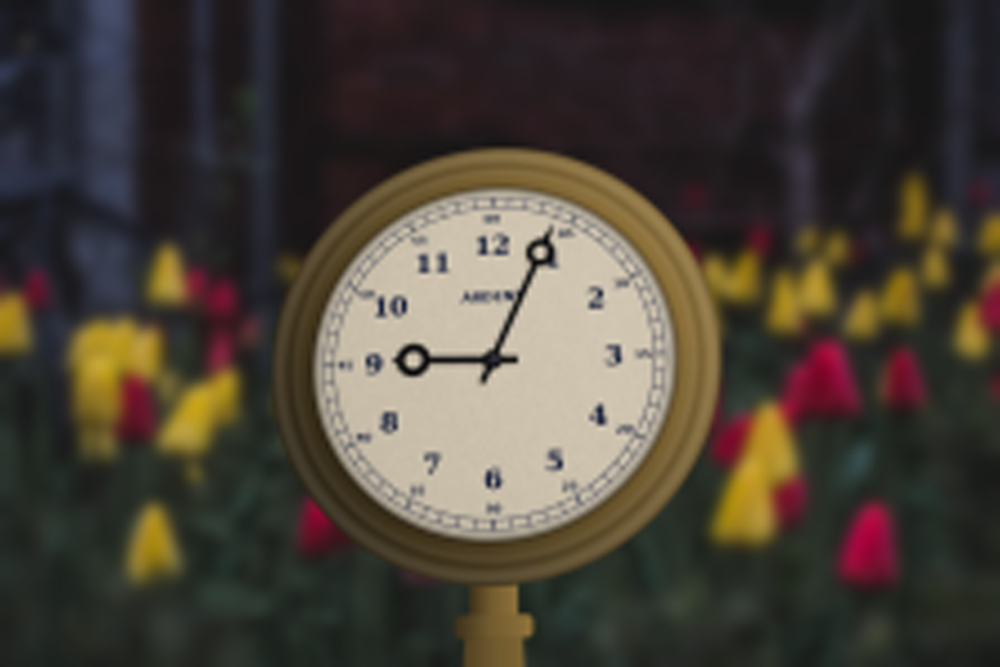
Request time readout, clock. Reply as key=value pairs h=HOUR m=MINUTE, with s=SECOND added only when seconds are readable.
h=9 m=4
